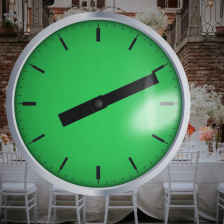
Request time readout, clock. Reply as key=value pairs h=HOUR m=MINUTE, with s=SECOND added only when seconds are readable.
h=8 m=11
